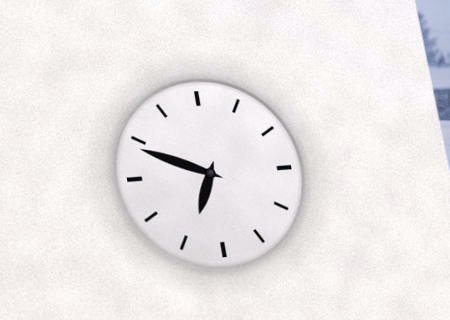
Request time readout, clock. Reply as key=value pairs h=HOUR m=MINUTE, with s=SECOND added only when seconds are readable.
h=6 m=49
